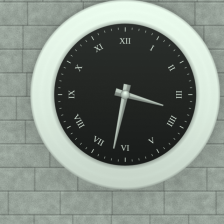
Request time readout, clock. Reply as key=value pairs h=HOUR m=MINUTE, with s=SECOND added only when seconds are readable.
h=3 m=32
